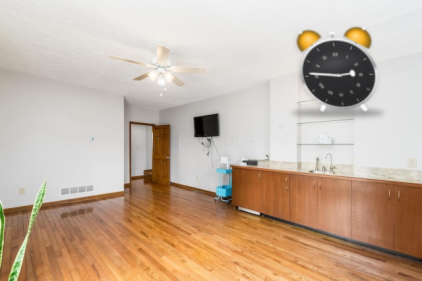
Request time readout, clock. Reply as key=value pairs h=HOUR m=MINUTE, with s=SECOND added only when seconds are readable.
h=2 m=46
